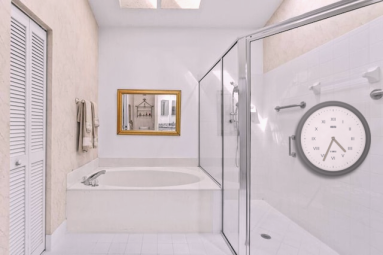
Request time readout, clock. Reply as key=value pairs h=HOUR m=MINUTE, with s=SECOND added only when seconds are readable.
h=4 m=34
